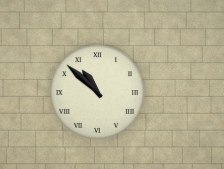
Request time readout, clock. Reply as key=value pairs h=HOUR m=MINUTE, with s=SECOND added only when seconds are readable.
h=10 m=52
